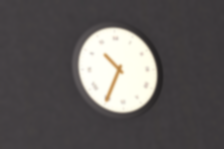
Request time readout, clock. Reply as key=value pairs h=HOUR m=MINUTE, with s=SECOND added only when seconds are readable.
h=10 m=35
